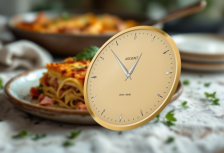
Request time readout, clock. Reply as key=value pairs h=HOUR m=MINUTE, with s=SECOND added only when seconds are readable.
h=12 m=53
